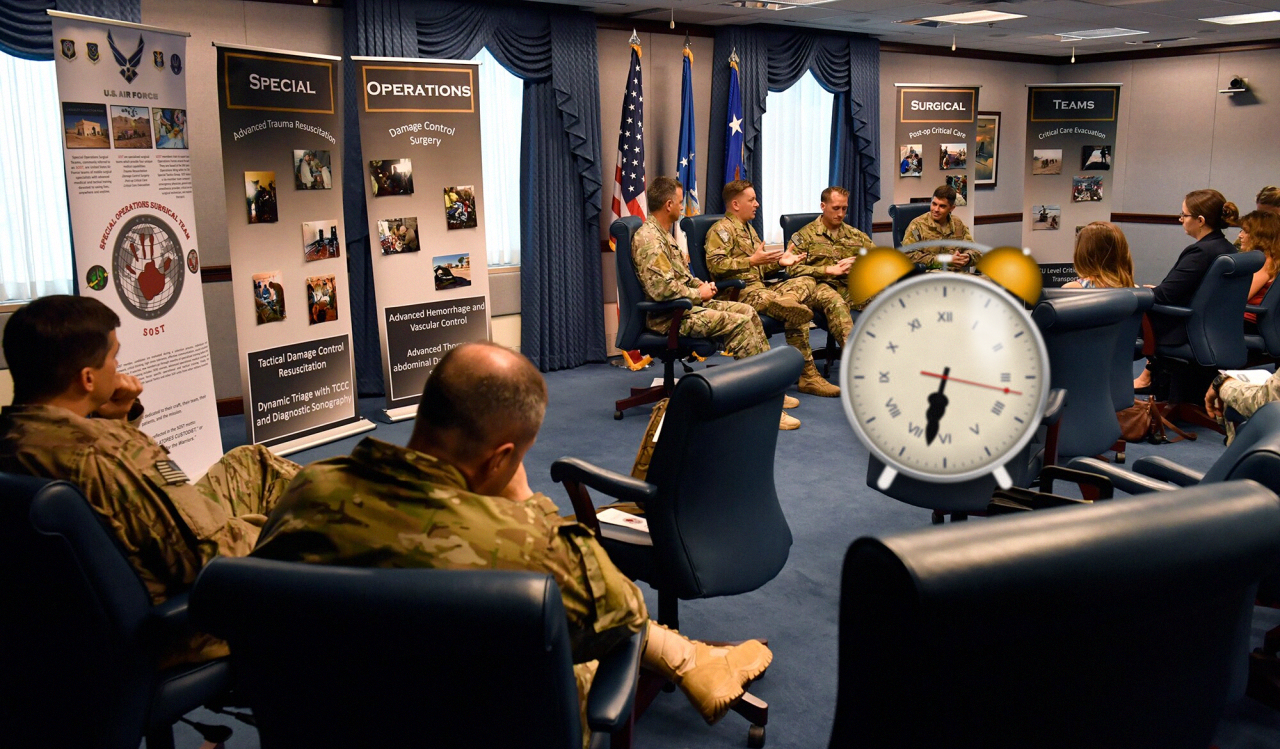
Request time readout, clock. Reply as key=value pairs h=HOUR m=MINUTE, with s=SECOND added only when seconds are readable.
h=6 m=32 s=17
